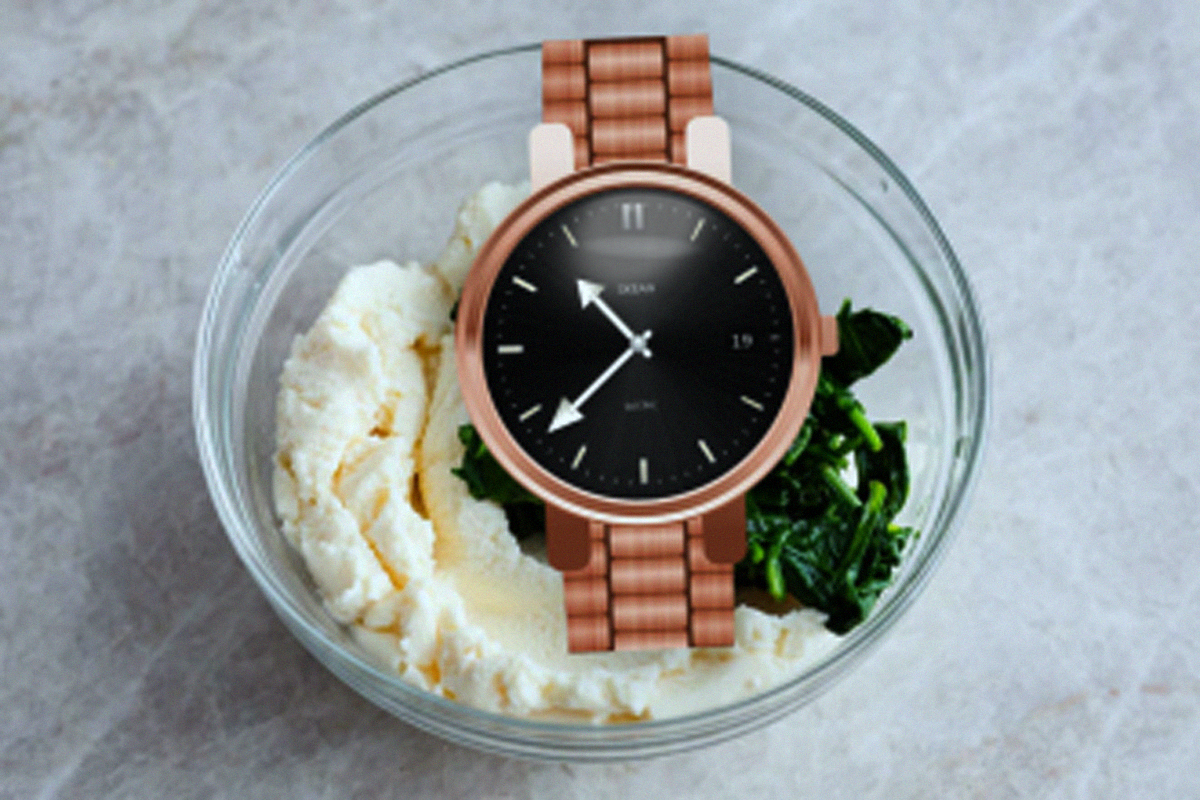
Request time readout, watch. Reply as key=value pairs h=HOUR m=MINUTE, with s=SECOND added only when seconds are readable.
h=10 m=38
